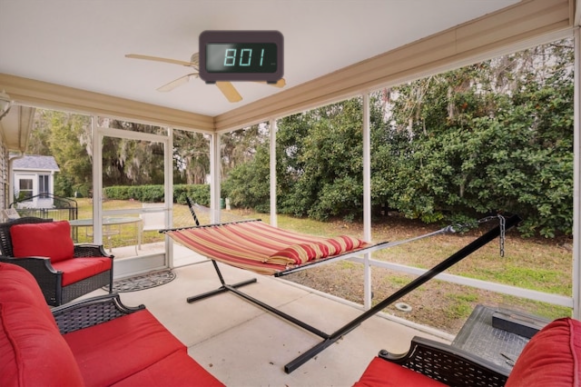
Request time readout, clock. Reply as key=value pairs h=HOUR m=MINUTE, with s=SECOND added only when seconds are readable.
h=8 m=1
